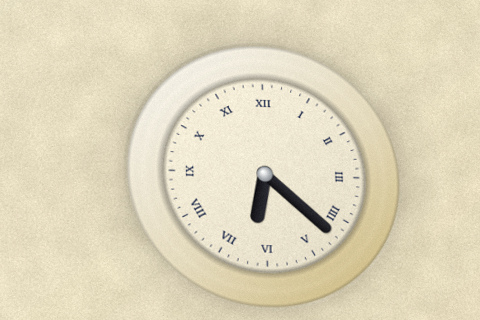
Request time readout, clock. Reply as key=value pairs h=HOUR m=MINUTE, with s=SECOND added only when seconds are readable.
h=6 m=22
